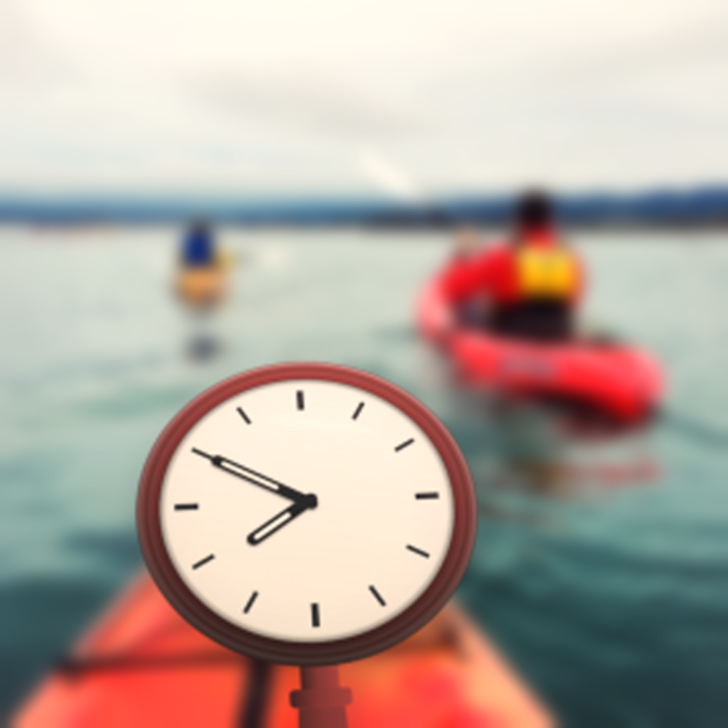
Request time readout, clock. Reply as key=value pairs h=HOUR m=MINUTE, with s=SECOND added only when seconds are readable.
h=7 m=50
